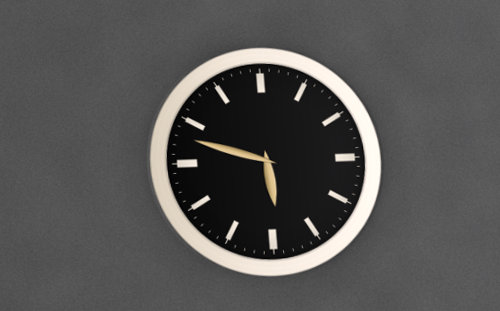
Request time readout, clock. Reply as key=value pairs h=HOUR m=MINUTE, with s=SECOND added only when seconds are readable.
h=5 m=48
